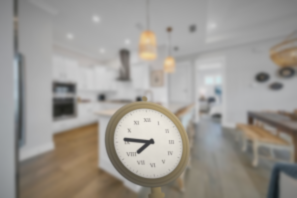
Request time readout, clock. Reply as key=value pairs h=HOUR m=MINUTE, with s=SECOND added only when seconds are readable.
h=7 m=46
